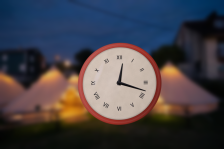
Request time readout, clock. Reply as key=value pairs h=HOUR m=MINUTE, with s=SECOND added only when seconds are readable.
h=12 m=18
